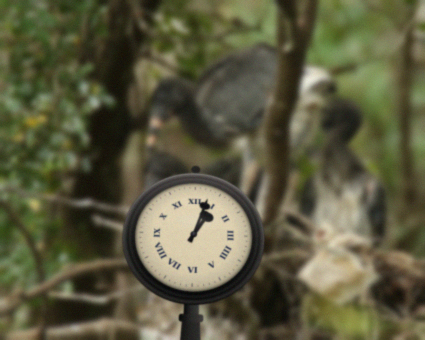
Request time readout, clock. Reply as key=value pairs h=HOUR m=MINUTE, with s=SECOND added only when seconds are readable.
h=1 m=3
